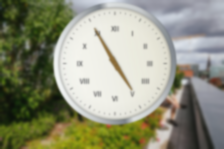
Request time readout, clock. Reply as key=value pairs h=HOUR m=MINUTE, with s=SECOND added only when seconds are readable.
h=4 m=55
